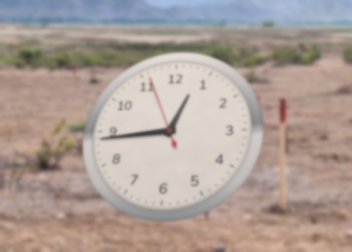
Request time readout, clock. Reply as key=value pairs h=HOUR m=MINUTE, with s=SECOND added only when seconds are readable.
h=12 m=43 s=56
